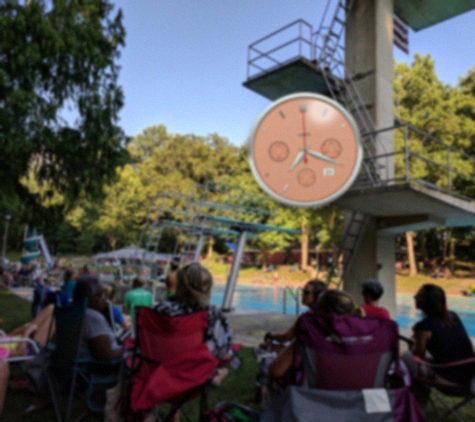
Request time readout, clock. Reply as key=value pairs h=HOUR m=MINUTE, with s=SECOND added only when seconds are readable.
h=7 m=19
